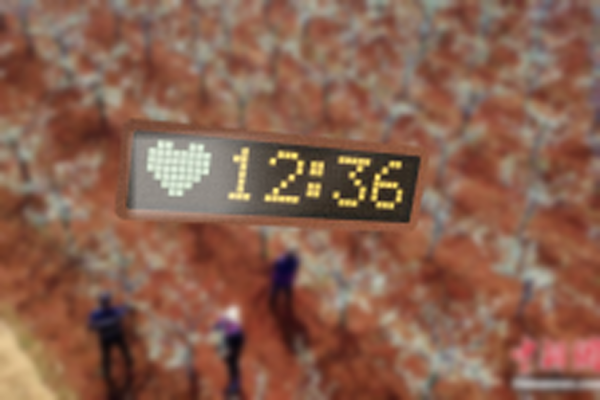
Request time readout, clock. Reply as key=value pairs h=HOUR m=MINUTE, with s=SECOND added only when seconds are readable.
h=12 m=36
